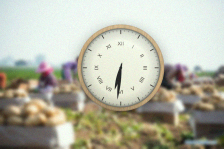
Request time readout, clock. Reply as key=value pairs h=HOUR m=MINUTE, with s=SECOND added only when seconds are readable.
h=6 m=31
